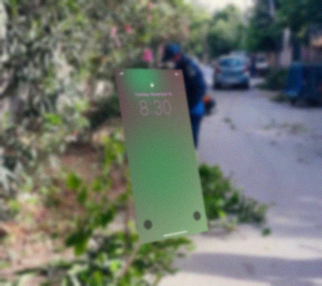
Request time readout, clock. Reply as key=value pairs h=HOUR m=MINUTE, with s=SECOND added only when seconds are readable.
h=8 m=30
